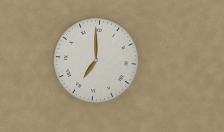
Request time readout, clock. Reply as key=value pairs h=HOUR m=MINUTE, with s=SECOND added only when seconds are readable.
h=6 m=59
